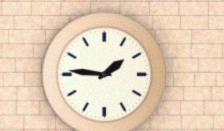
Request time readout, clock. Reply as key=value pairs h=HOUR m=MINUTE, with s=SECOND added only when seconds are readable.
h=1 m=46
